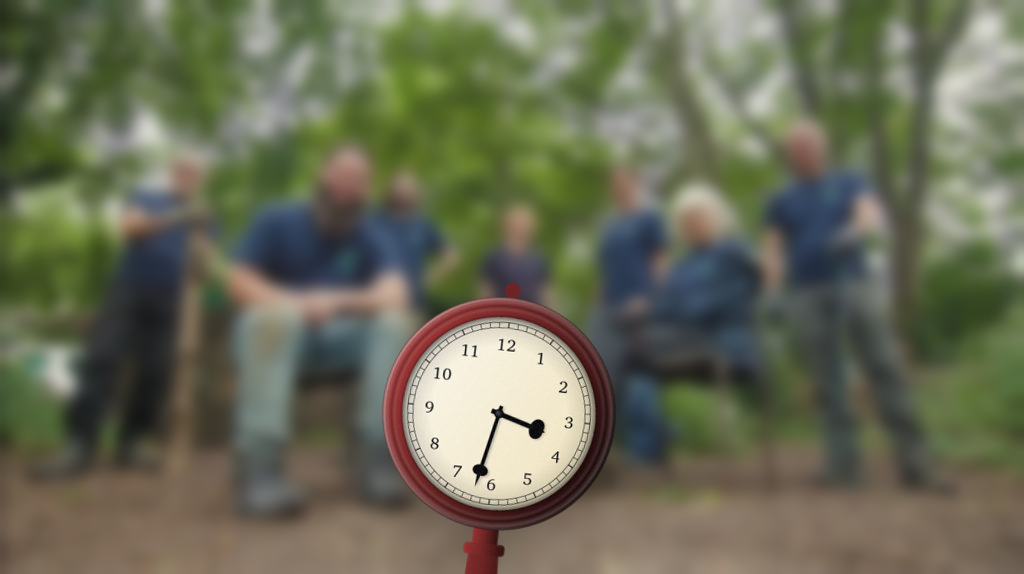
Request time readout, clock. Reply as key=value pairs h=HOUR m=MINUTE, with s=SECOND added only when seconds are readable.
h=3 m=32
